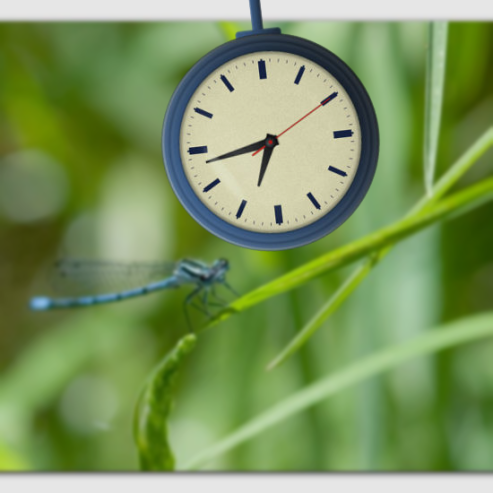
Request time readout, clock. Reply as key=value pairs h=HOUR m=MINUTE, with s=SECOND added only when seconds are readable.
h=6 m=43 s=10
